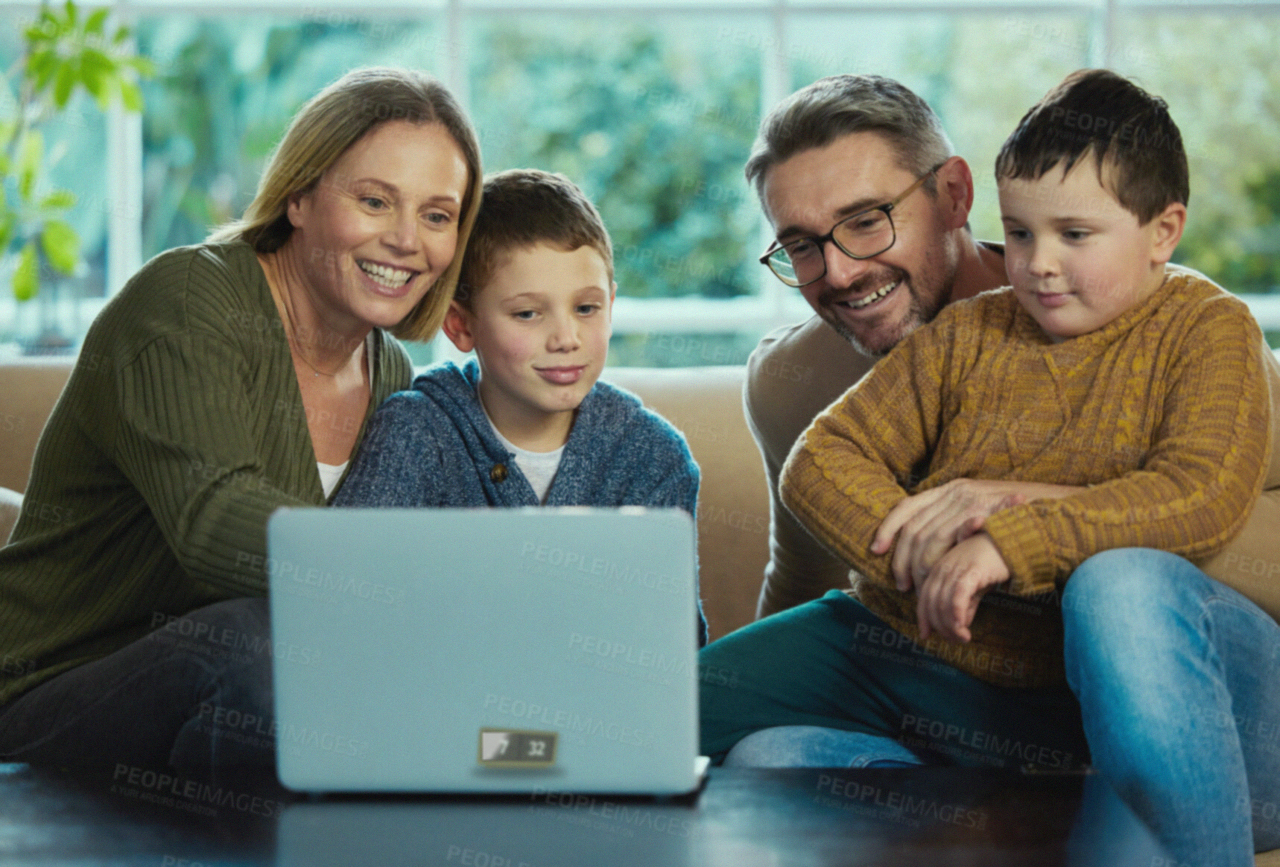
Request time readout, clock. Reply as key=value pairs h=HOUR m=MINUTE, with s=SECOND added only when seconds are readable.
h=7 m=32
